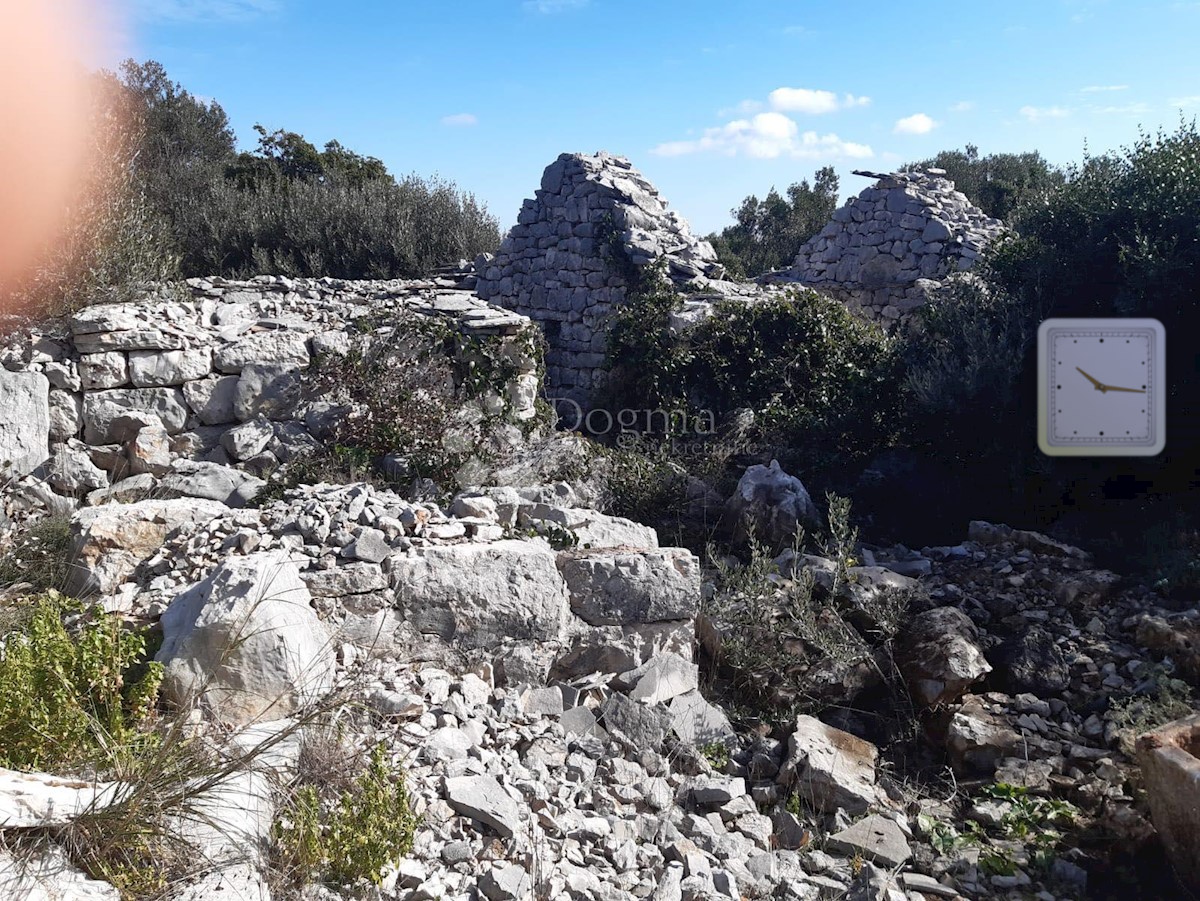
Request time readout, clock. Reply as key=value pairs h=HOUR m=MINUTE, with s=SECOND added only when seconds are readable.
h=10 m=16
